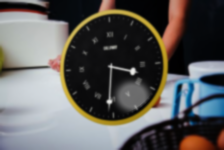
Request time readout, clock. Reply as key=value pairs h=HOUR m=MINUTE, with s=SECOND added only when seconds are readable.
h=3 m=31
